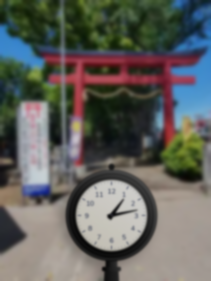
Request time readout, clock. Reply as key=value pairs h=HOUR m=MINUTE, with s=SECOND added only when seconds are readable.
h=1 m=13
